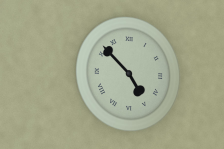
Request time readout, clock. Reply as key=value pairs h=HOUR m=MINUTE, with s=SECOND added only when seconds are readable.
h=4 m=52
